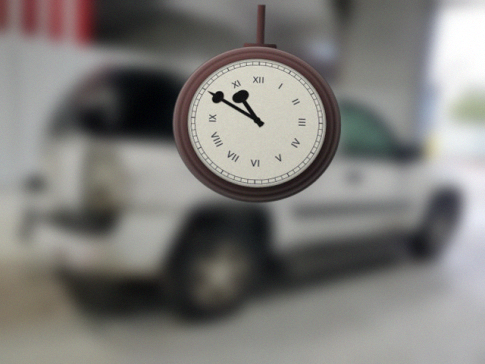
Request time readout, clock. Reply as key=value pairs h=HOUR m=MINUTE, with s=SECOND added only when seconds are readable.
h=10 m=50
